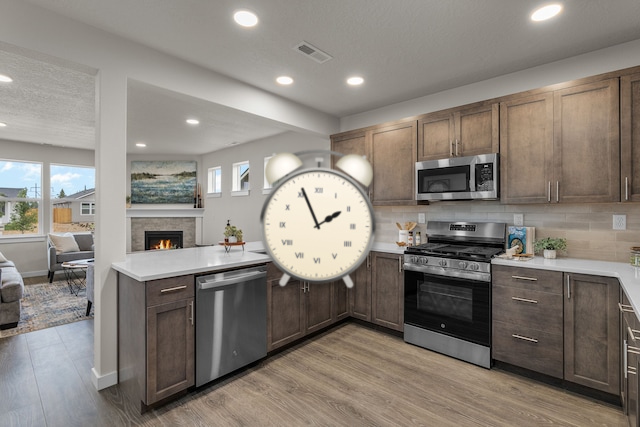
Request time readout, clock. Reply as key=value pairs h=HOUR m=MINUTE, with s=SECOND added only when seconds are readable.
h=1 m=56
